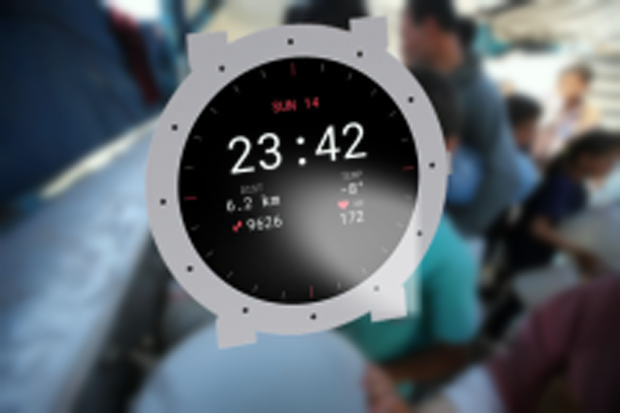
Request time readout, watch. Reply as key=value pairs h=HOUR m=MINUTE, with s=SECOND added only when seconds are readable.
h=23 m=42
